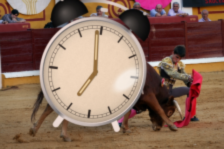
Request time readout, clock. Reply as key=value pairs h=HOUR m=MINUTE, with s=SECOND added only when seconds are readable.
h=6 m=59
